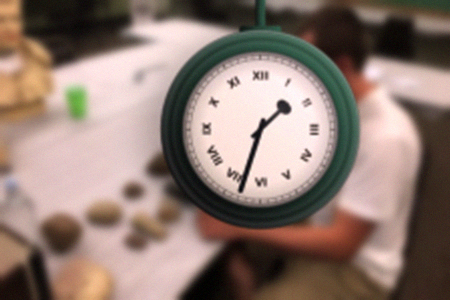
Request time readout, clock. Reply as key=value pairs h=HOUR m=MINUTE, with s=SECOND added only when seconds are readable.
h=1 m=33
